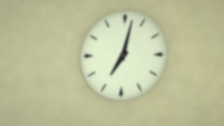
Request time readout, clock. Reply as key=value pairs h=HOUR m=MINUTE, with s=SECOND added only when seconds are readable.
h=7 m=2
